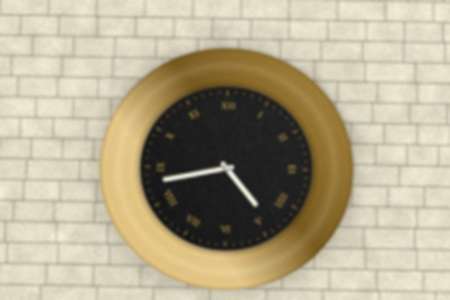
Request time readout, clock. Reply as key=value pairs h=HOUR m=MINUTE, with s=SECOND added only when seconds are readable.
h=4 m=43
